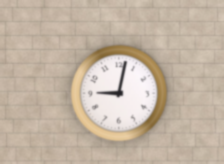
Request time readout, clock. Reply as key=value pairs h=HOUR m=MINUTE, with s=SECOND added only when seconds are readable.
h=9 m=2
